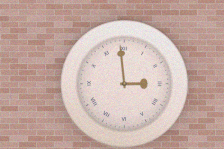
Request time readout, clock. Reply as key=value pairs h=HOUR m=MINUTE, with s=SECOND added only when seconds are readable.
h=2 m=59
